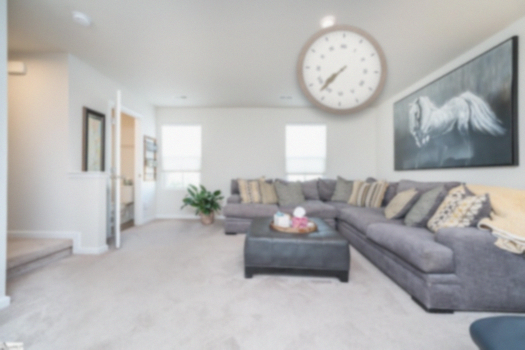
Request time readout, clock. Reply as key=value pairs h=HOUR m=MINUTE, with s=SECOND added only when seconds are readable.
h=7 m=37
